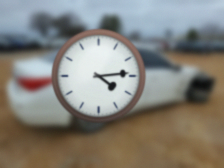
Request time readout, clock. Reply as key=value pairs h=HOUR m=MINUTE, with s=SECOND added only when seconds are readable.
h=4 m=14
